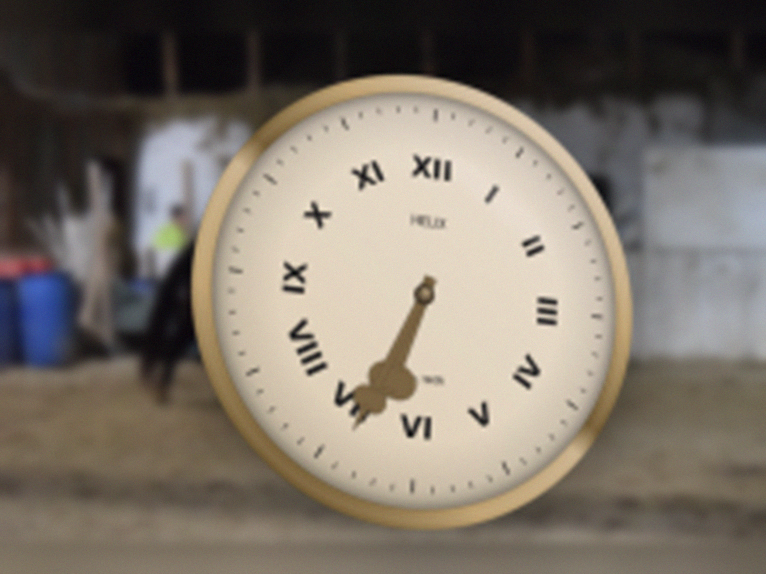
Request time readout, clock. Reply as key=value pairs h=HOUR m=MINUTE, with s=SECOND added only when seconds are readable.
h=6 m=34
